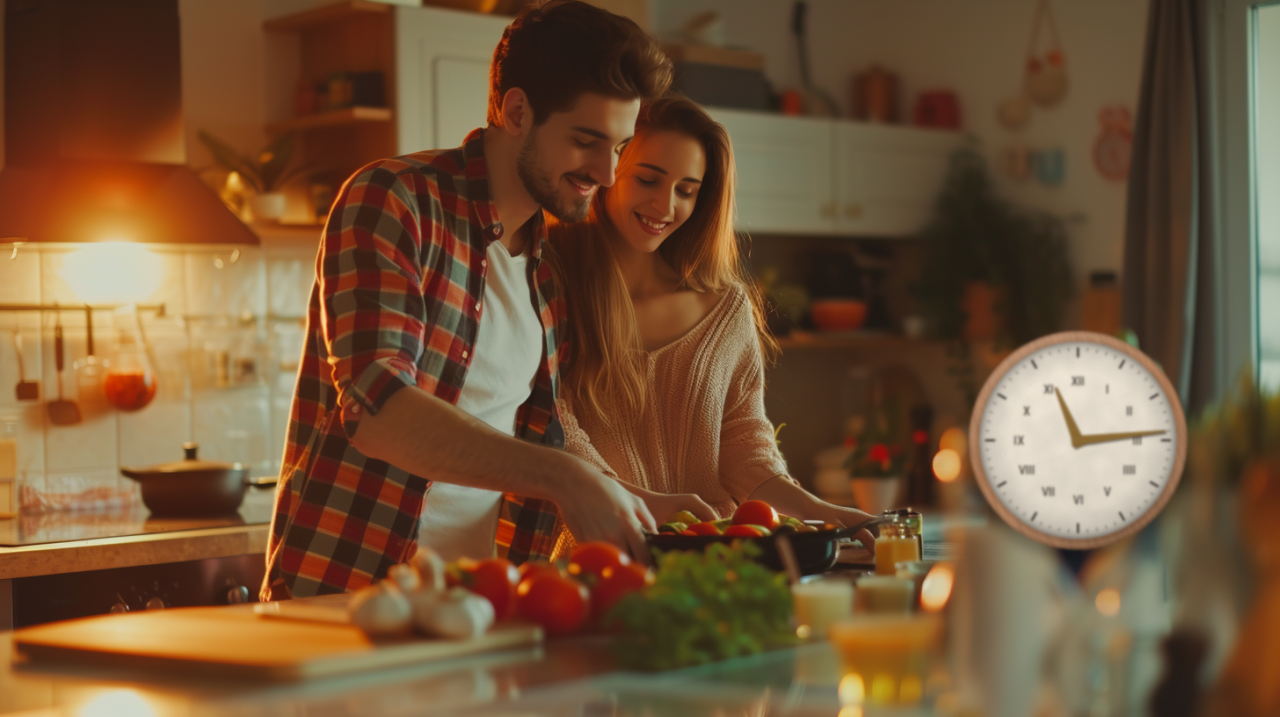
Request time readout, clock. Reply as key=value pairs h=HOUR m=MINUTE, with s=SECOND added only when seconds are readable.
h=11 m=14
